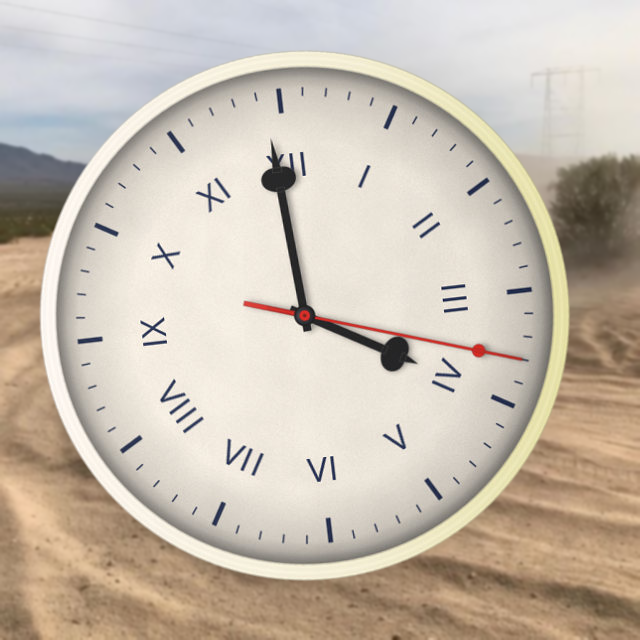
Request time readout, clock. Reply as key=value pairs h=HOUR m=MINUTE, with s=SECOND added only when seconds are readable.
h=3 m=59 s=18
